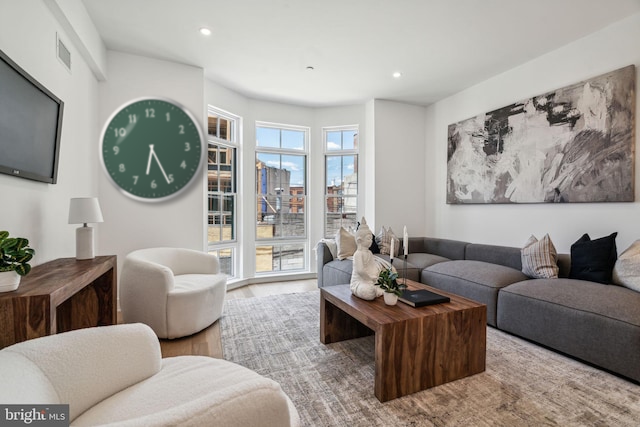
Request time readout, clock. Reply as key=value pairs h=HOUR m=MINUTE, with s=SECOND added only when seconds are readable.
h=6 m=26
